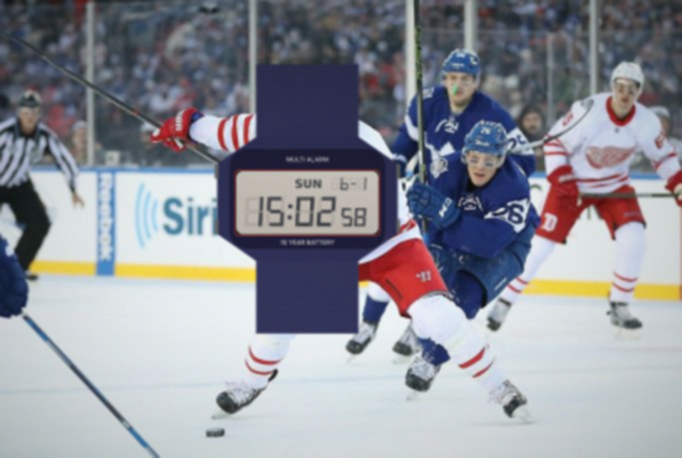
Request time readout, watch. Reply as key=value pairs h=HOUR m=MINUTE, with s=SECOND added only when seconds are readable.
h=15 m=2 s=58
